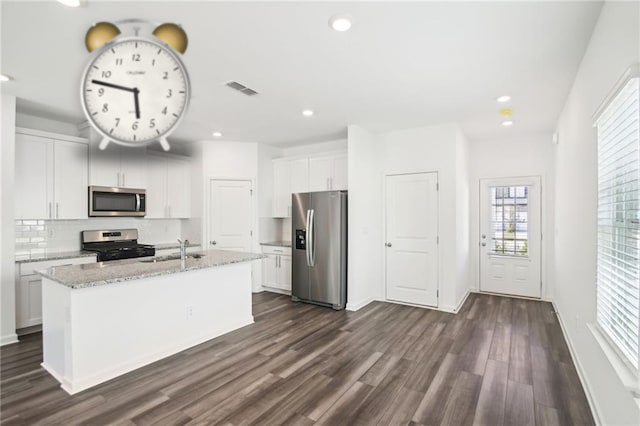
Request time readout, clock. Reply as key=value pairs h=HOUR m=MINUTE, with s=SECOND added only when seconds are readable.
h=5 m=47
